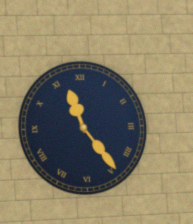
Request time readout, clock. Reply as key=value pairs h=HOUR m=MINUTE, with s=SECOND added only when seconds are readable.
h=11 m=24
